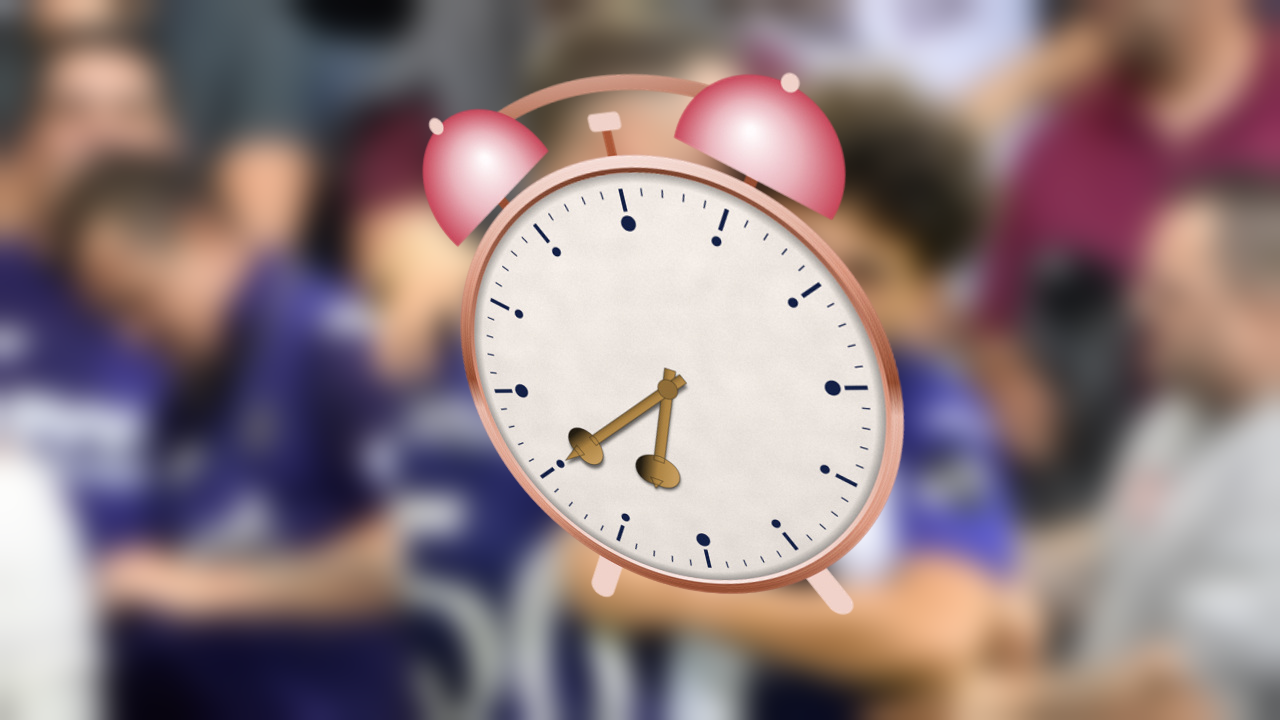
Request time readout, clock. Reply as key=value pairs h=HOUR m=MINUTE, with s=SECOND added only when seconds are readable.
h=6 m=40
